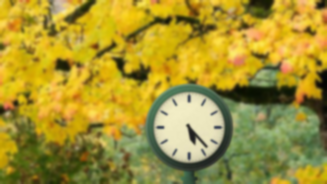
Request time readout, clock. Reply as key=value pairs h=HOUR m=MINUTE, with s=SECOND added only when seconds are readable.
h=5 m=23
